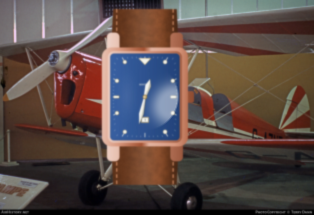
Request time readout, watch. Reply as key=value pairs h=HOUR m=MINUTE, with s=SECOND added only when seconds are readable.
h=12 m=32
